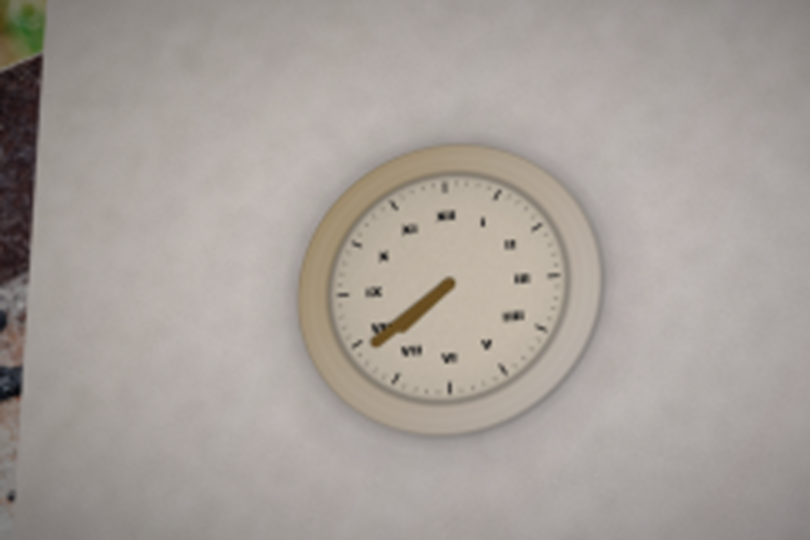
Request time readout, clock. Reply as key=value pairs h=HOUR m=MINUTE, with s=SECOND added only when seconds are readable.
h=7 m=39
